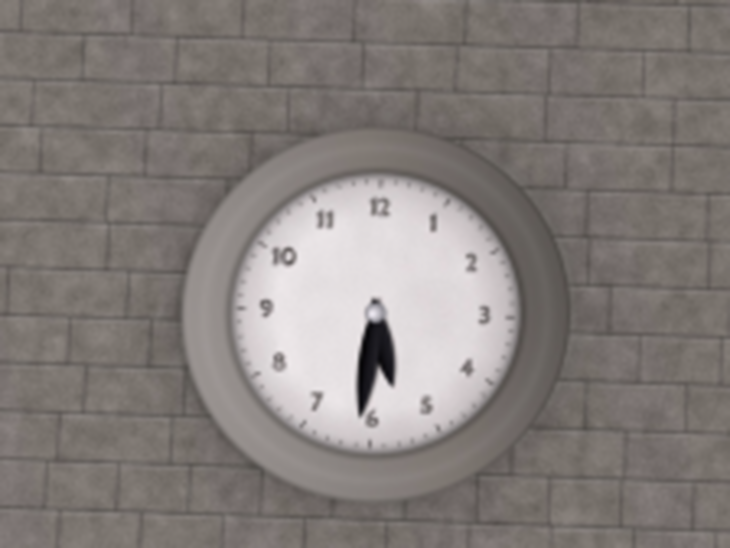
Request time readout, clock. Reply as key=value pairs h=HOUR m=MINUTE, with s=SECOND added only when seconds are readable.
h=5 m=31
